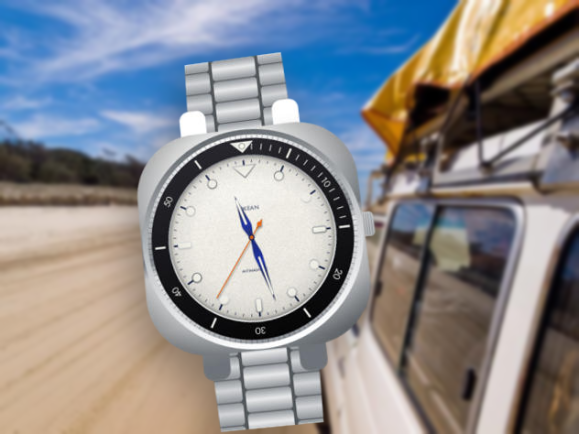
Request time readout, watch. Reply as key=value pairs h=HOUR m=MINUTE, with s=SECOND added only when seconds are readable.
h=11 m=27 s=36
